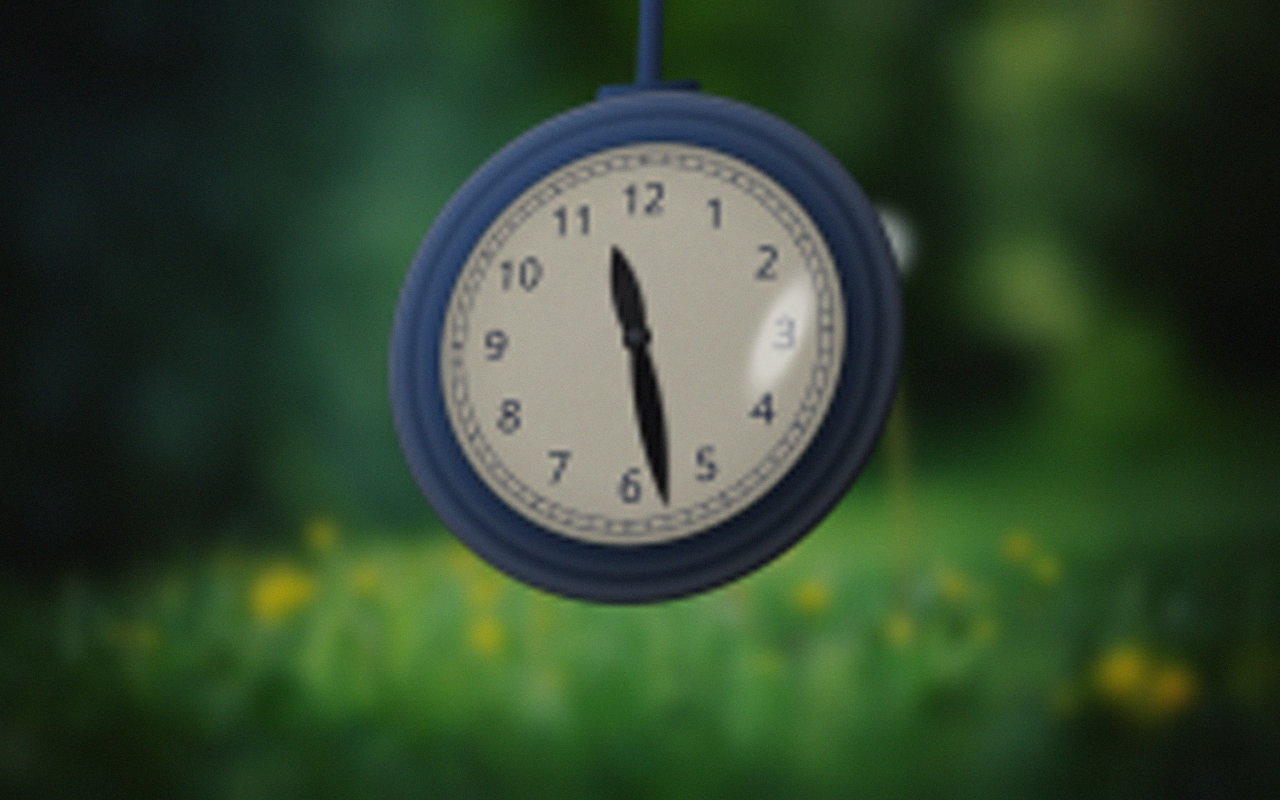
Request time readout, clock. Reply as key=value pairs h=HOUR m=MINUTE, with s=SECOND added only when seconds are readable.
h=11 m=28
